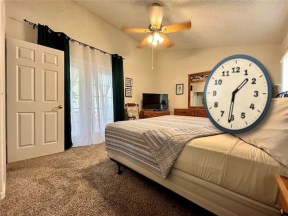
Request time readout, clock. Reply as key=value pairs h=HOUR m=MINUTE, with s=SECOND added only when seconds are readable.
h=1 m=31
